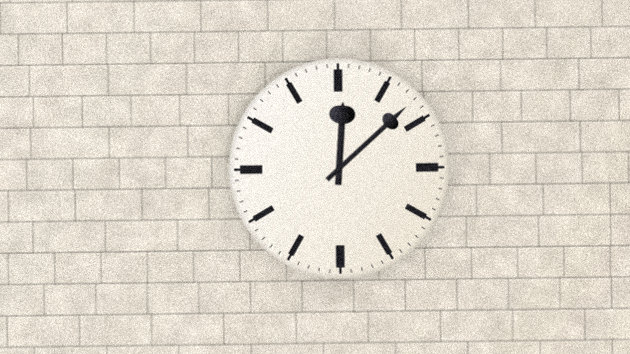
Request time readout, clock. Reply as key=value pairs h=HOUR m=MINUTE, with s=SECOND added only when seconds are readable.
h=12 m=8
